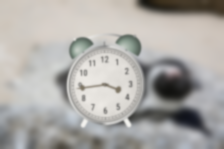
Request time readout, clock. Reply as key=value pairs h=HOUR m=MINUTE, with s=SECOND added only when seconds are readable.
h=3 m=44
